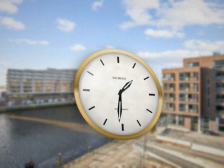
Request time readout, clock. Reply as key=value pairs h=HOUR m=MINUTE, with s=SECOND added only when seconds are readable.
h=1 m=31
